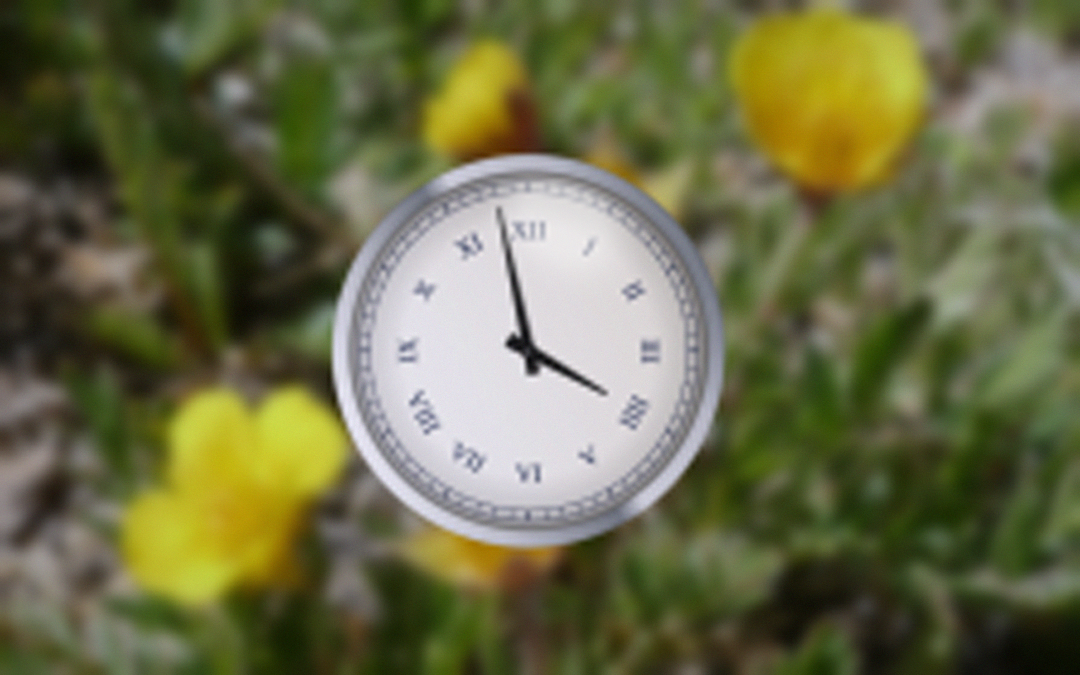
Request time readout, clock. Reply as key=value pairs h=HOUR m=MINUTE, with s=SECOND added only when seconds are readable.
h=3 m=58
